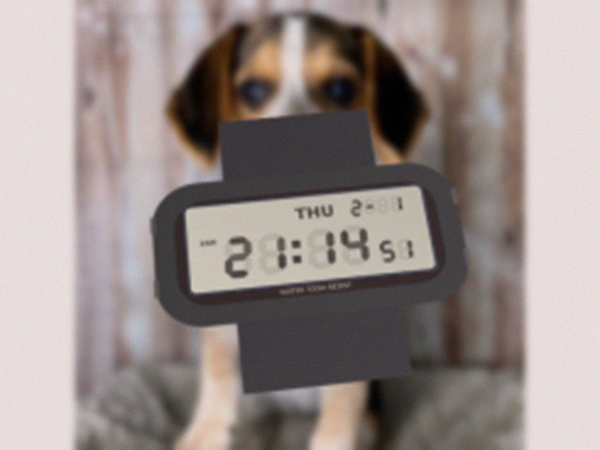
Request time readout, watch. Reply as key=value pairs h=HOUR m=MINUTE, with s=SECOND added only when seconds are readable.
h=21 m=14 s=51
